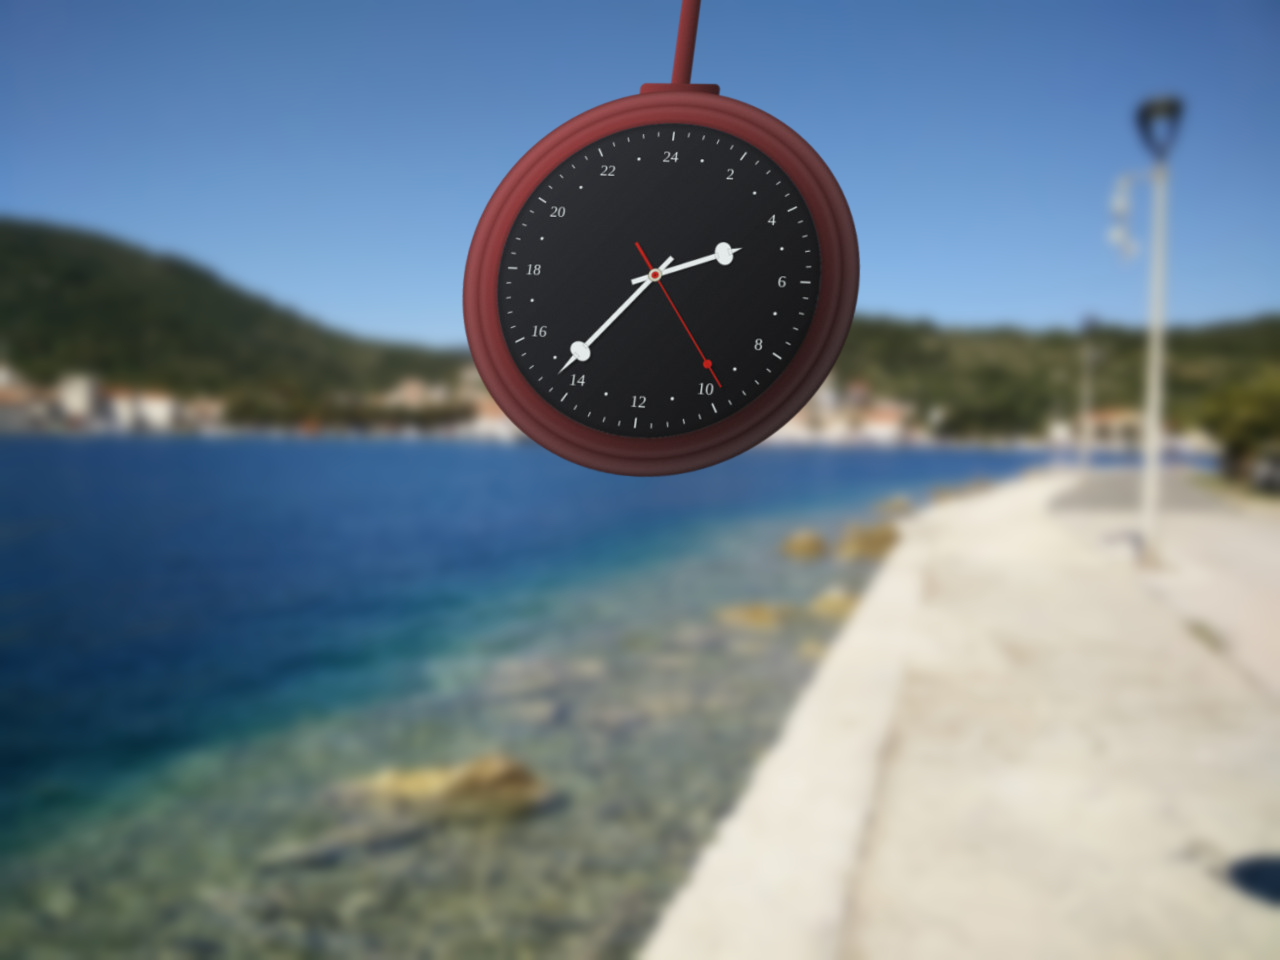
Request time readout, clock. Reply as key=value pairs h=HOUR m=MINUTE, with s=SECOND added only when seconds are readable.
h=4 m=36 s=24
